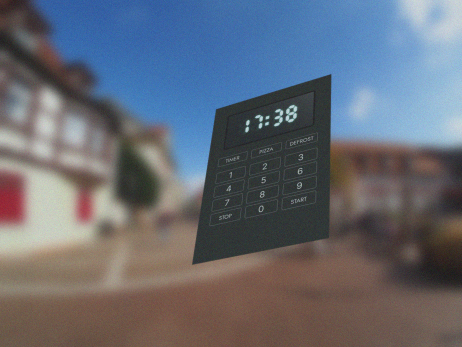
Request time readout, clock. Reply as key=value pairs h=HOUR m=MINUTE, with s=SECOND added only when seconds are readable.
h=17 m=38
